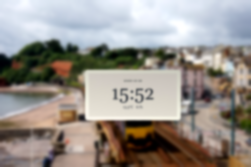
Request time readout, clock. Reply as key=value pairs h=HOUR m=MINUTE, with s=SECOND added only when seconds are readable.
h=15 m=52
